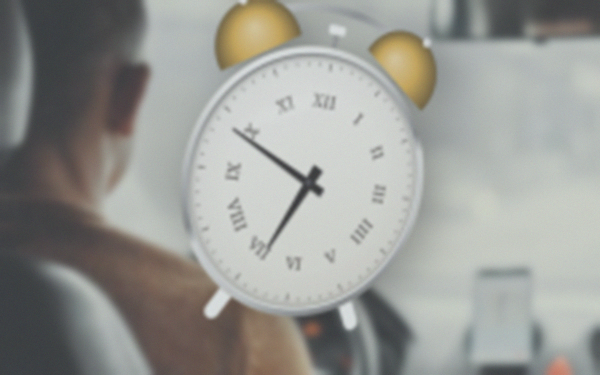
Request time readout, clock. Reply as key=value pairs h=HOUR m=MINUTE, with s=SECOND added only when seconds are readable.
h=6 m=49
